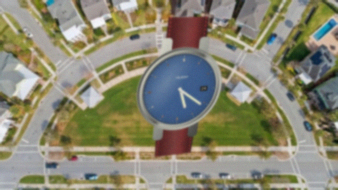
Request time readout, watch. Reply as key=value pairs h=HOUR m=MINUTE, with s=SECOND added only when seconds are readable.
h=5 m=21
